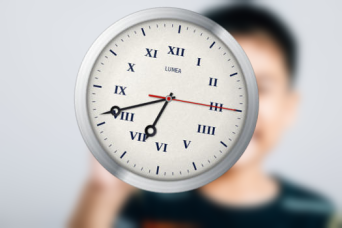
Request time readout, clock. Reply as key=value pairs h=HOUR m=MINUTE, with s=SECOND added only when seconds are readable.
h=6 m=41 s=15
